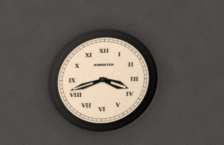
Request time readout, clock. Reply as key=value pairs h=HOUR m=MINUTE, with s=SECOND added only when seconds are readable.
h=3 m=42
